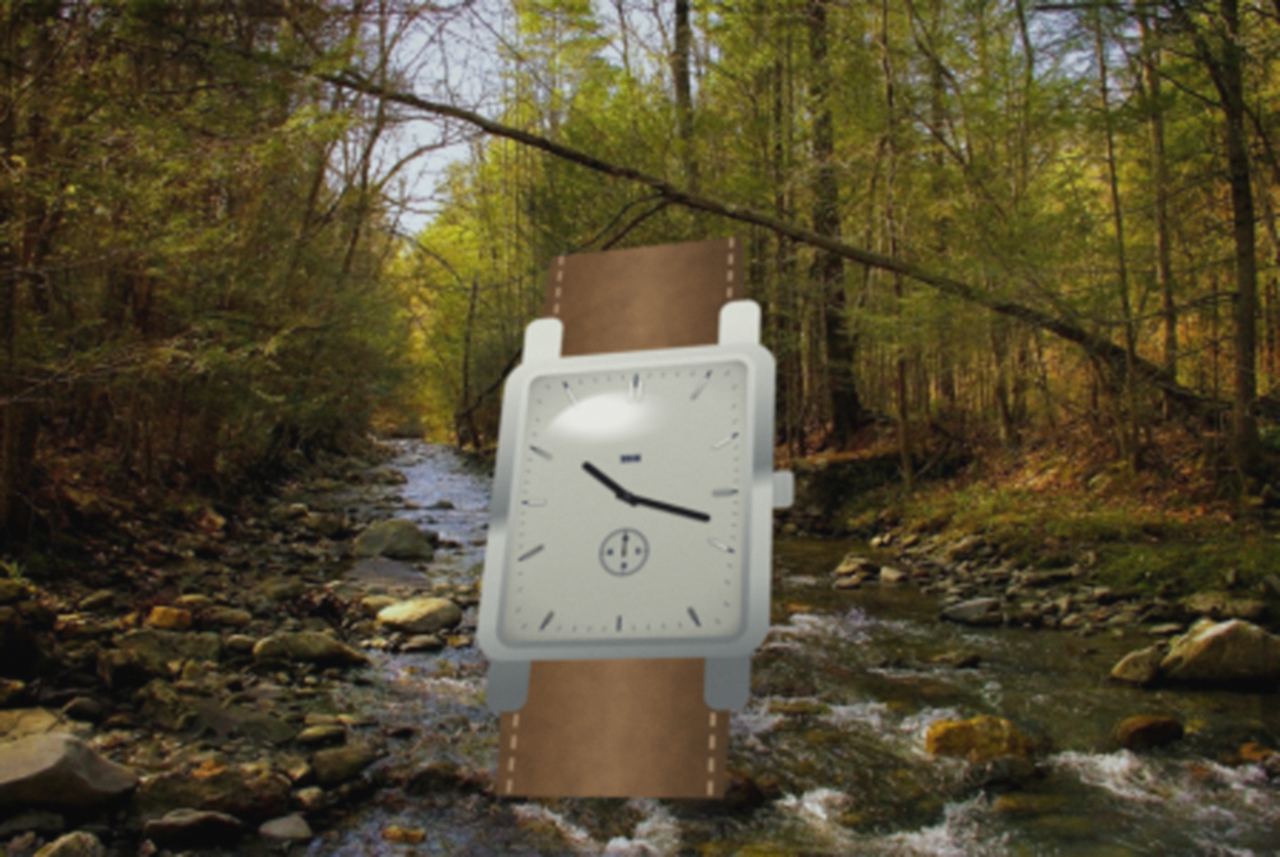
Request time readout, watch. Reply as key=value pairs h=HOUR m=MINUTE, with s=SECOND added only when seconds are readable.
h=10 m=18
